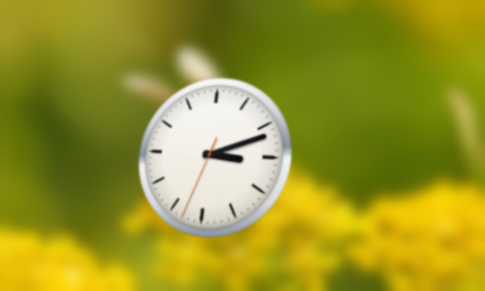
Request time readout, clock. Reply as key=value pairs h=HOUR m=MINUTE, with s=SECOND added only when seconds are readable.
h=3 m=11 s=33
